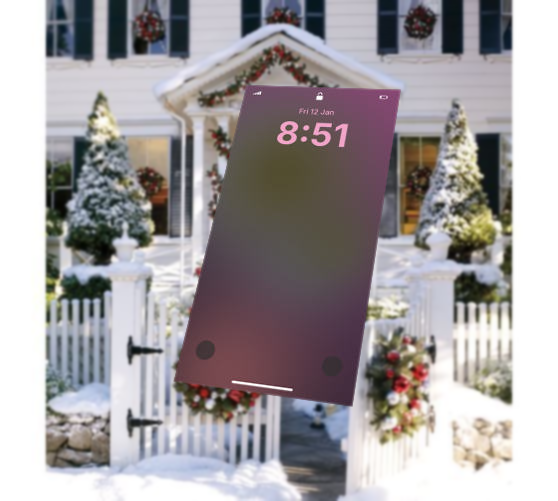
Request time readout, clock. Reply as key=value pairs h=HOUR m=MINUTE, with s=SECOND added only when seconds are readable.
h=8 m=51
